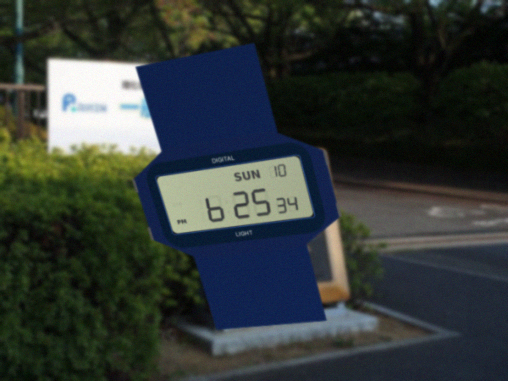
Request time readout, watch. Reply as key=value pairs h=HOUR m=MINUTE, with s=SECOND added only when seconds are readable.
h=6 m=25 s=34
